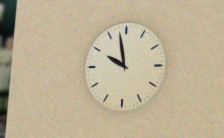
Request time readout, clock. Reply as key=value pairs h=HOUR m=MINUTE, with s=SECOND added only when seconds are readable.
h=9 m=58
